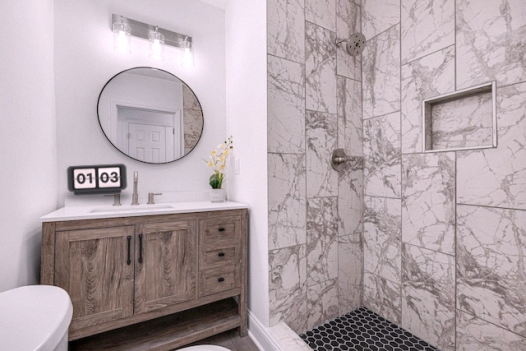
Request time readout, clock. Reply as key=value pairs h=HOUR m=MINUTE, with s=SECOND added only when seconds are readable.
h=1 m=3
